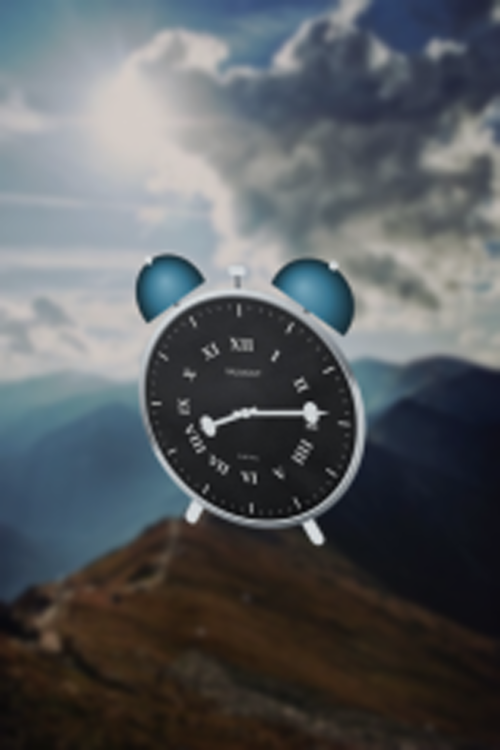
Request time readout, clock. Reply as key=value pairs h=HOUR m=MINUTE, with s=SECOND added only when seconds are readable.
h=8 m=14
